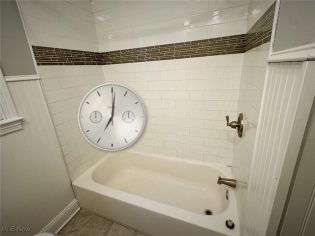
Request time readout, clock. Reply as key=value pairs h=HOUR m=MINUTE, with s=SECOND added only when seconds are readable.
h=7 m=1
